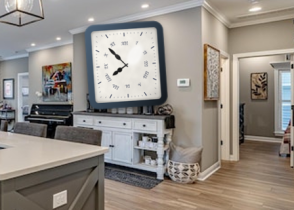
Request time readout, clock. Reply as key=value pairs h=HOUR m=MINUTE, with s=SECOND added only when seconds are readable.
h=7 m=53
